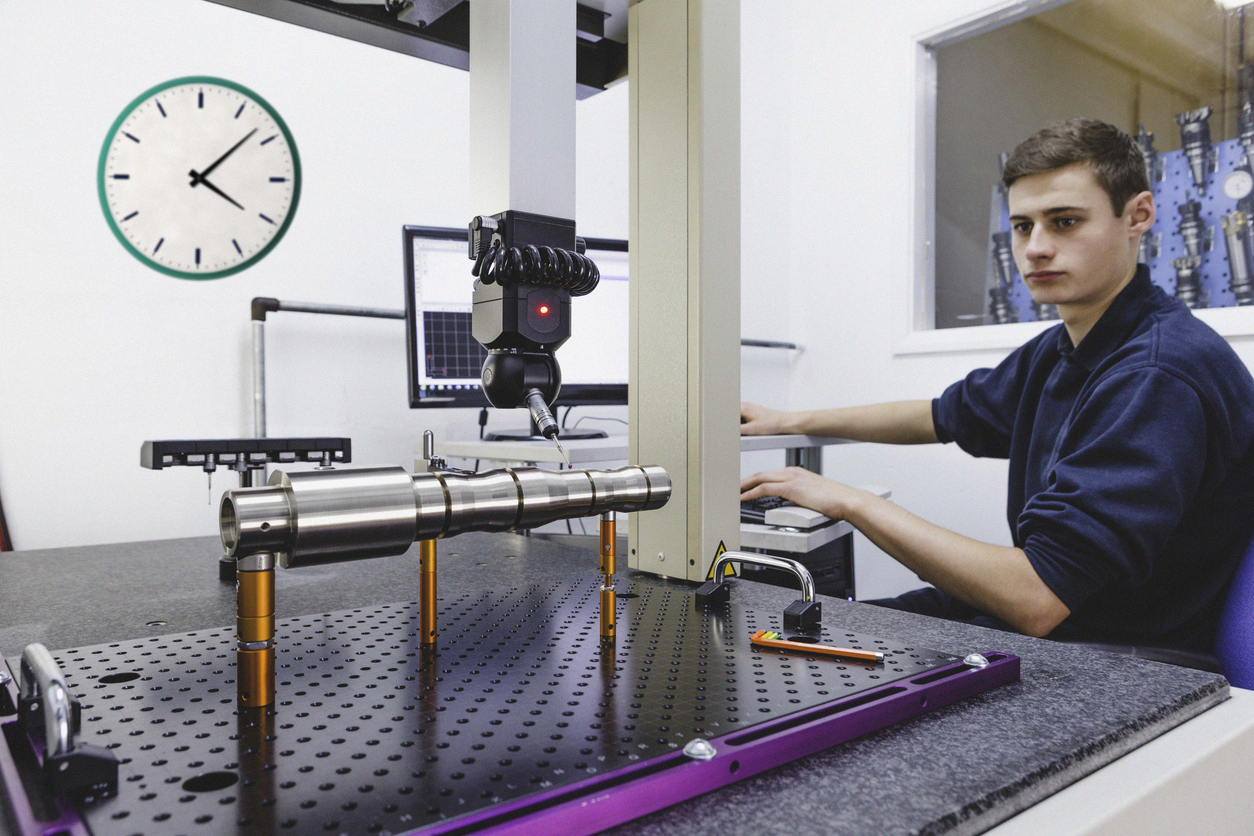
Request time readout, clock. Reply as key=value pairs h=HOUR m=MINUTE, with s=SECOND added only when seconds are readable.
h=4 m=8
